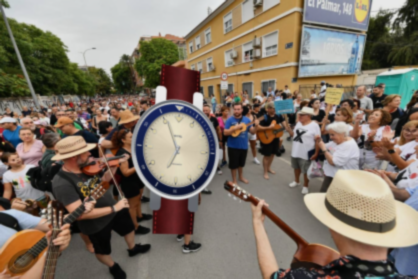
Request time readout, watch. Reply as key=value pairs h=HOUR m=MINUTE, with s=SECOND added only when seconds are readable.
h=6 m=56
